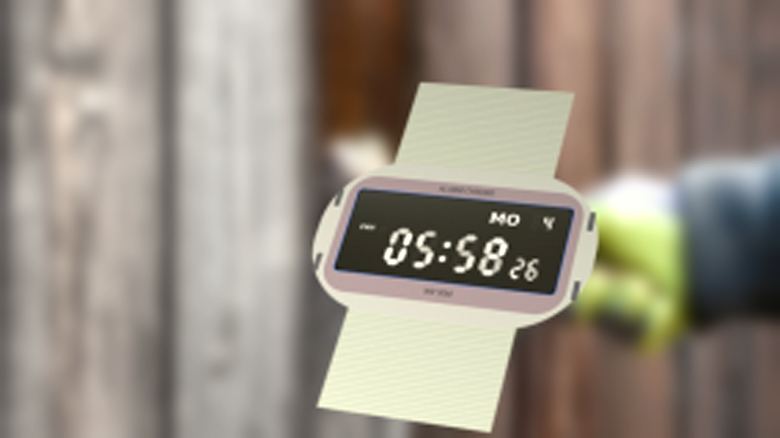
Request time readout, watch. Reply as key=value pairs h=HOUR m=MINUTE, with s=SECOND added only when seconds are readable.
h=5 m=58 s=26
